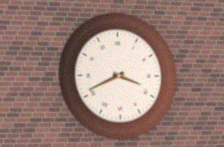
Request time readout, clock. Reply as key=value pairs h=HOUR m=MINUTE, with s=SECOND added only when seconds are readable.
h=3 m=41
